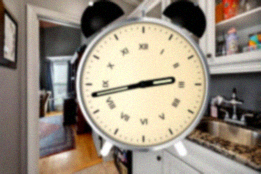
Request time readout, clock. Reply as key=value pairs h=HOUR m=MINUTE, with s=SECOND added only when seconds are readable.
h=2 m=43
